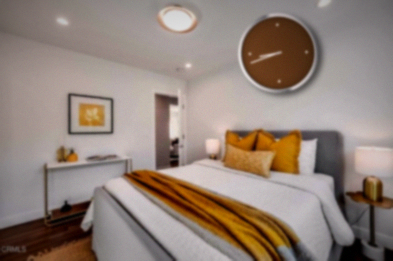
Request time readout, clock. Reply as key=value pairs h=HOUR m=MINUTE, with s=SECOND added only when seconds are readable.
h=8 m=42
